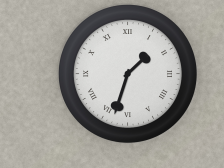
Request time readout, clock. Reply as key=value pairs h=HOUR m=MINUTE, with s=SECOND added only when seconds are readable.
h=1 m=33
